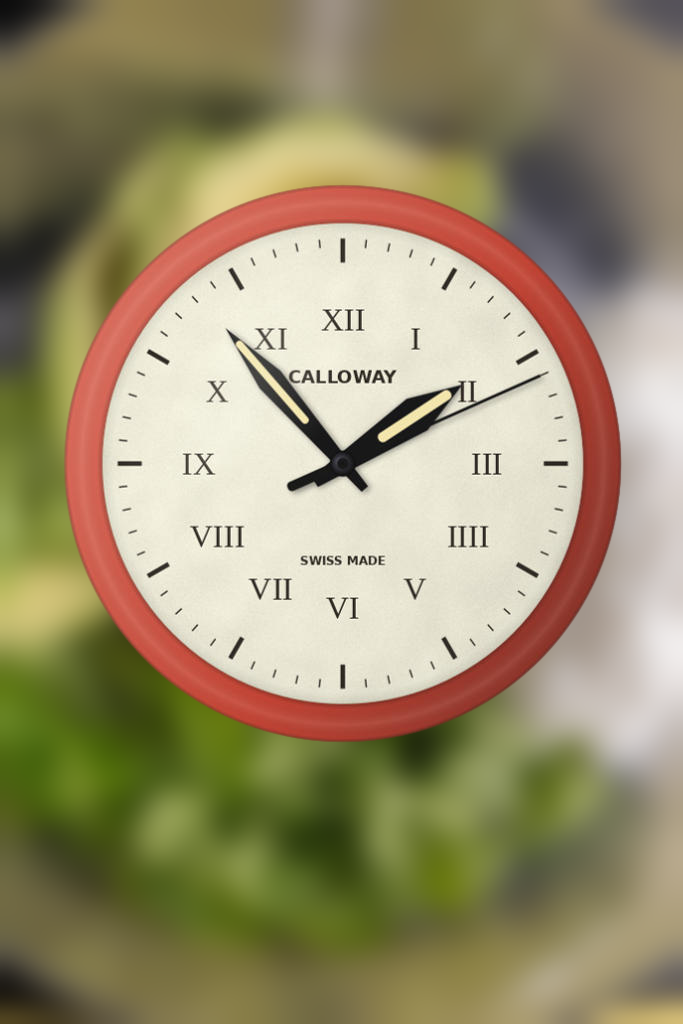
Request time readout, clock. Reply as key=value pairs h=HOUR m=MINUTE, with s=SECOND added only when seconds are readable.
h=1 m=53 s=11
